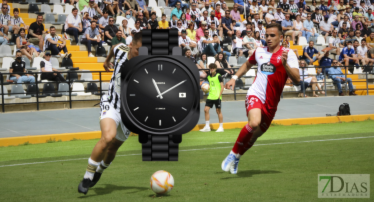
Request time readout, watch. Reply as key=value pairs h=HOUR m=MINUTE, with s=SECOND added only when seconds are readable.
h=11 m=10
